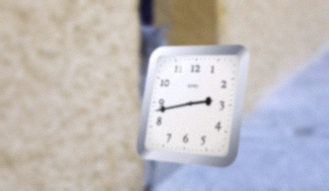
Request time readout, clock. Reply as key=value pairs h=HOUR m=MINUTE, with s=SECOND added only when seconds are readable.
h=2 m=43
